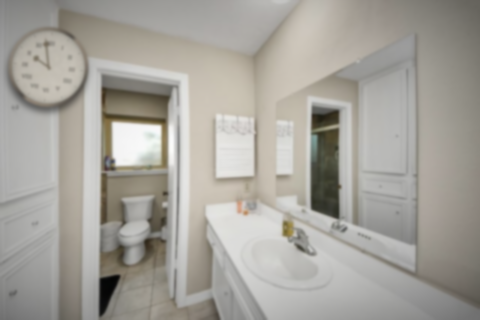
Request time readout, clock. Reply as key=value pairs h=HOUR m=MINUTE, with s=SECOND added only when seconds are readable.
h=9 m=58
